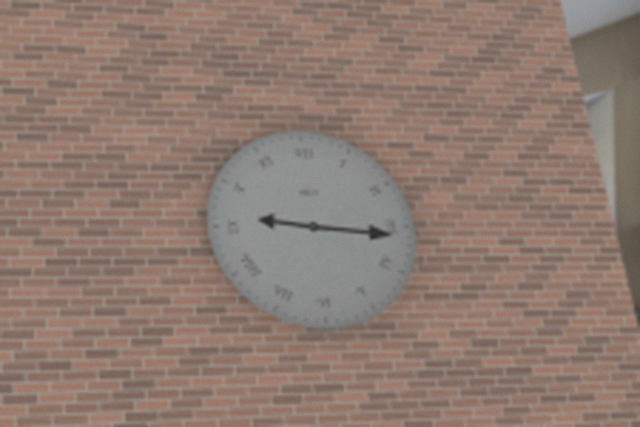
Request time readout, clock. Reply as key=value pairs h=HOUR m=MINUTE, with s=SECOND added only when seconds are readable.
h=9 m=16
